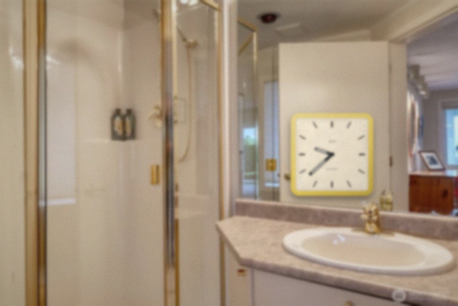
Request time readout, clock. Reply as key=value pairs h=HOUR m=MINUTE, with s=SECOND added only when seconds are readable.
h=9 m=38
